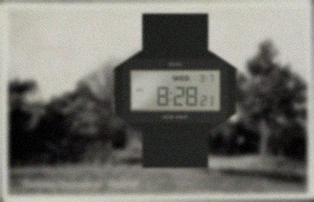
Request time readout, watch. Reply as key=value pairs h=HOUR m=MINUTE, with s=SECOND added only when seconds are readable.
h=8 m=28
